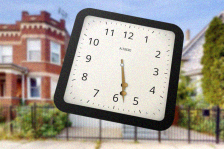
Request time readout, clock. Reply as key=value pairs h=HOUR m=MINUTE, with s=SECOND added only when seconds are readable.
h=5 m=28
